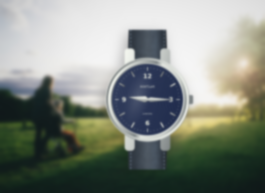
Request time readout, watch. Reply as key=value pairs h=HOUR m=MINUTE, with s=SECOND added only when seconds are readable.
h=9 m=15
